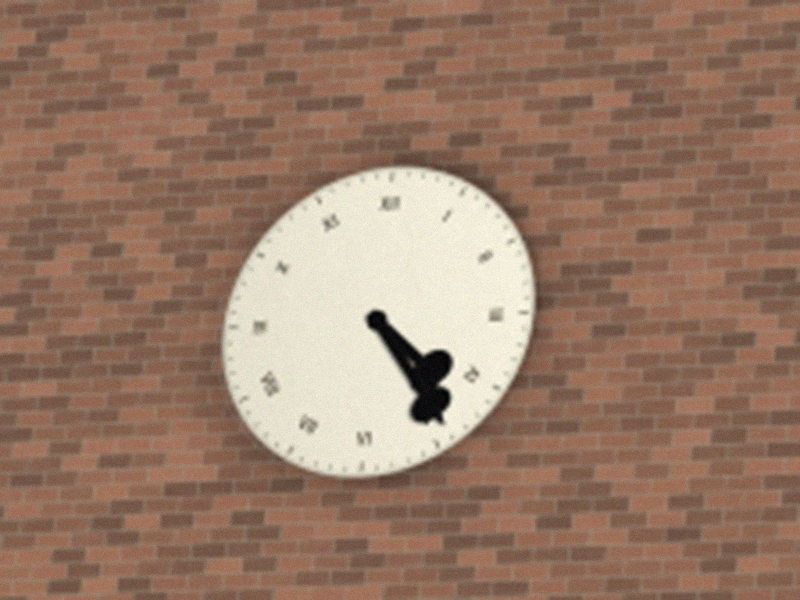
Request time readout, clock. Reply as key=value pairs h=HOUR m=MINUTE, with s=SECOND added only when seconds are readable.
h=4 m=24
